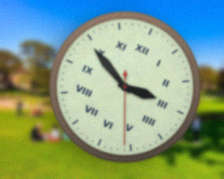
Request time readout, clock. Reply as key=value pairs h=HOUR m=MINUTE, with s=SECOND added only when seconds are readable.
h=2 m=49 s=26
